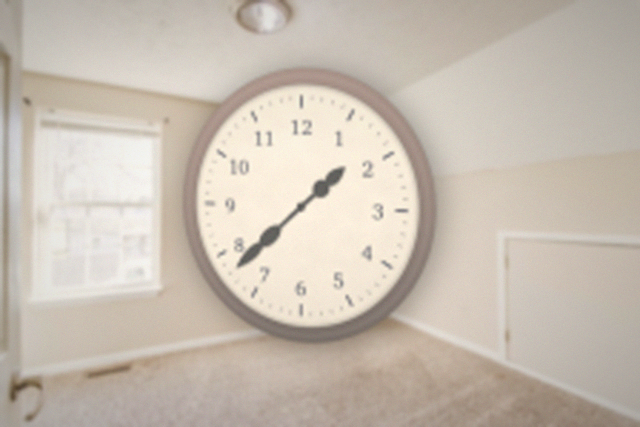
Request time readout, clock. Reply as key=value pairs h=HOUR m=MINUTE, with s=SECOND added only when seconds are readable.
h=1 m=38
